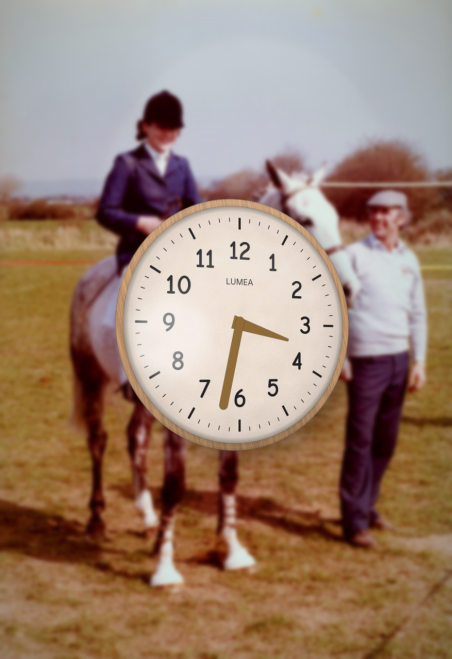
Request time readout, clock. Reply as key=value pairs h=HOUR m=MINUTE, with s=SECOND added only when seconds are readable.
h=3 m=32
